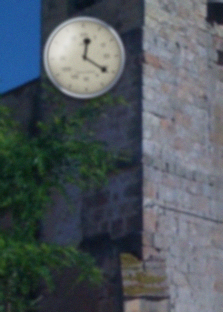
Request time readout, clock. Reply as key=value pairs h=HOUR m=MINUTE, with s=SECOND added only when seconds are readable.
h=12 m=21
